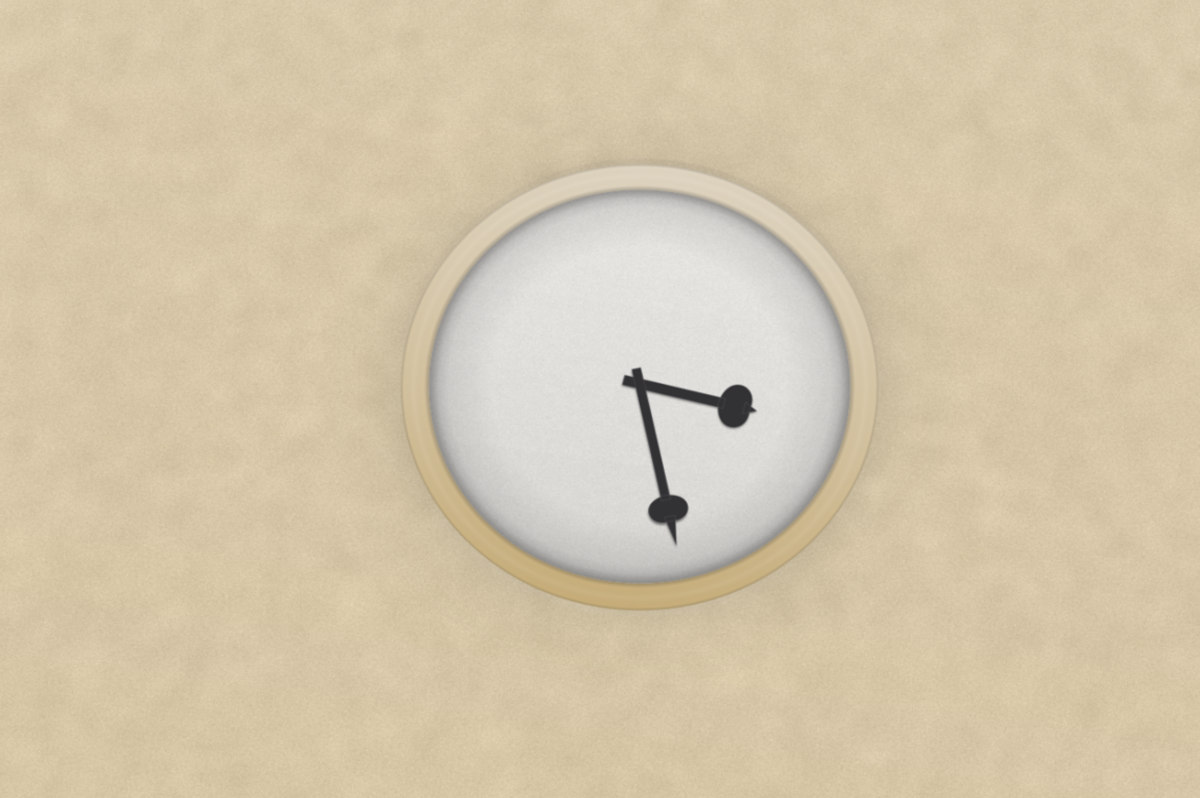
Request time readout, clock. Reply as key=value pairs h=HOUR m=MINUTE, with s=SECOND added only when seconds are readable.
h=3 m=28
